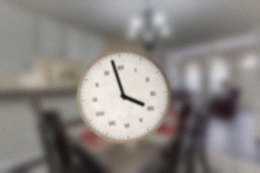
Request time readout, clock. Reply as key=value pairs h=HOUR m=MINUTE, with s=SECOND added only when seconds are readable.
h=3 m=58
